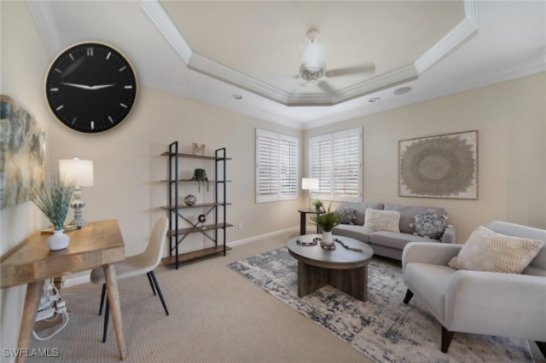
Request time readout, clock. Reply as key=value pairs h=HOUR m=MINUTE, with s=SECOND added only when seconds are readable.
h=2 m=47
